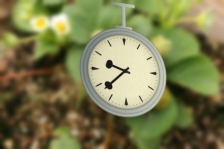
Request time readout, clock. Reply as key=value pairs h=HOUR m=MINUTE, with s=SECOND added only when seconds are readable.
h=9 m=38
